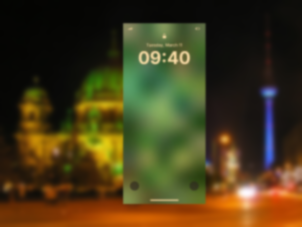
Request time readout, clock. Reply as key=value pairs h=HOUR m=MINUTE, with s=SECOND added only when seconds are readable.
h=9 m=40
